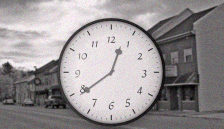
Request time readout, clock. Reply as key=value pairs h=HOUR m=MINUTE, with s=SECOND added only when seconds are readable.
h=12 m=39
